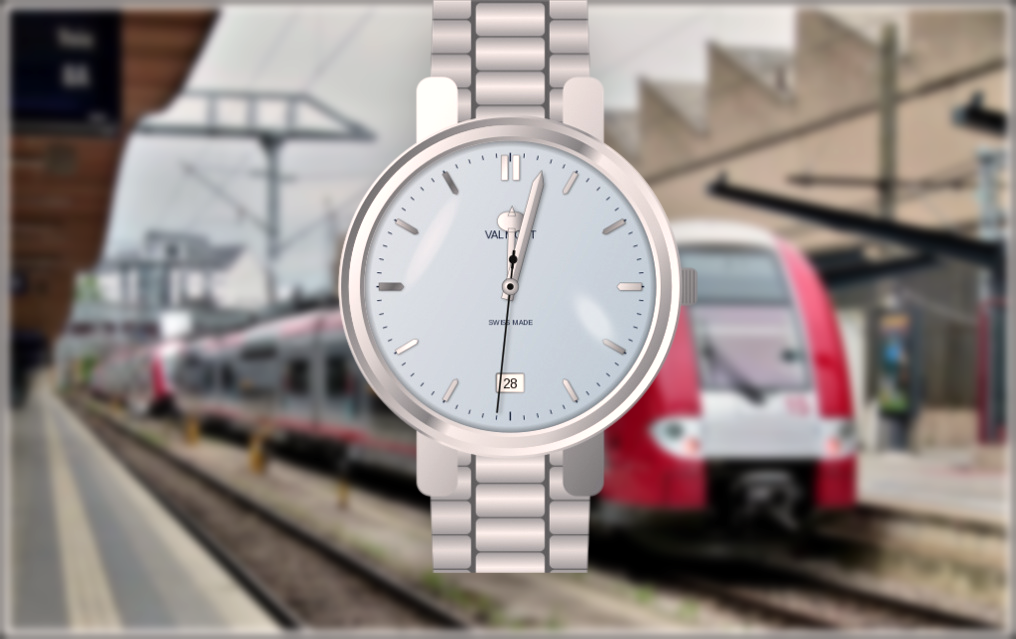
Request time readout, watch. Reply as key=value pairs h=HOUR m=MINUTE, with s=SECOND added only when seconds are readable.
h=12 m=2 s=31
